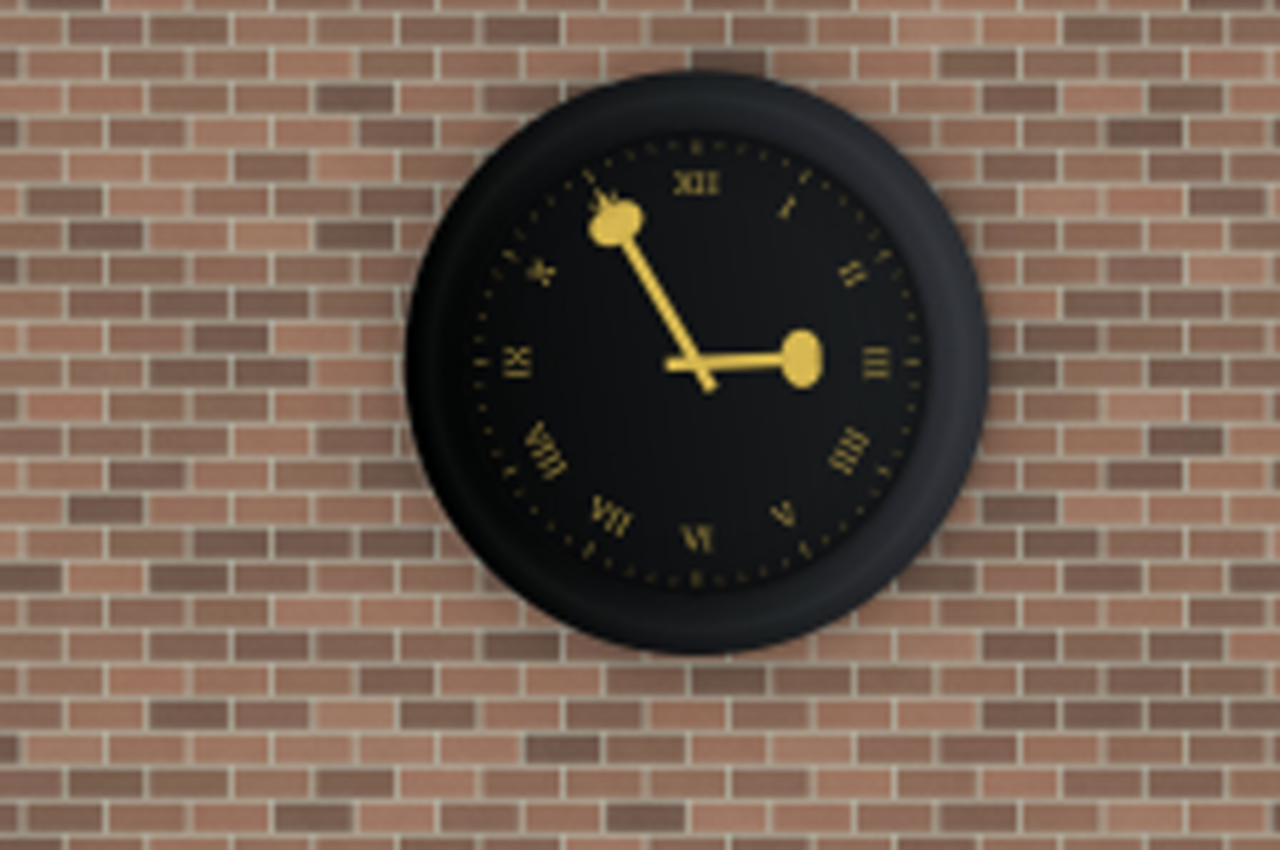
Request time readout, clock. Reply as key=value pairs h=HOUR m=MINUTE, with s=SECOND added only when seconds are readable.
h=2 m=55
